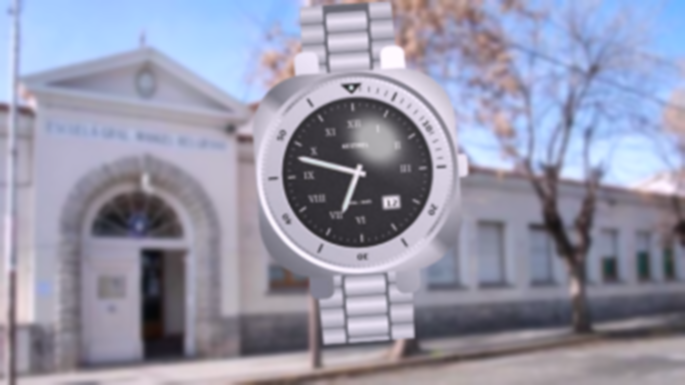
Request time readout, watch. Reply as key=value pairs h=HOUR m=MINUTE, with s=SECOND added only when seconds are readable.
h=6 m=48
